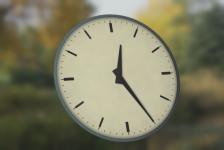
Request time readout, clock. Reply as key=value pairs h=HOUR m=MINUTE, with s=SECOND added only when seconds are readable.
h=12 m=25
